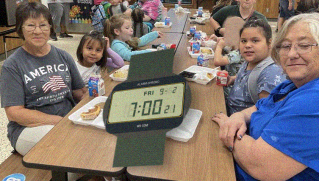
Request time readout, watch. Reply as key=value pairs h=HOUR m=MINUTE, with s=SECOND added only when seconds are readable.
h=7 m=0 s=21
